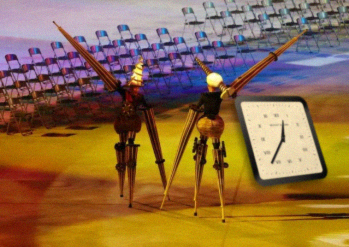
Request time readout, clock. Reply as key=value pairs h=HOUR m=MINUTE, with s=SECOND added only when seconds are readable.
h=12 m=37
